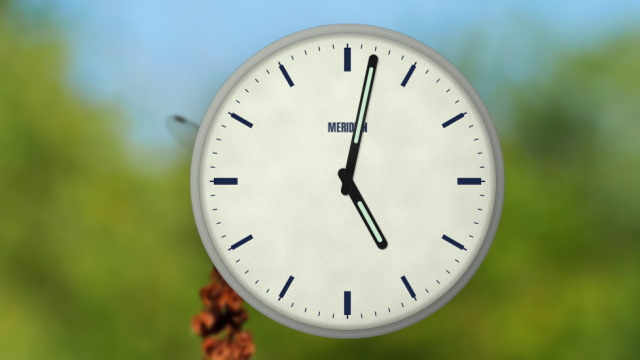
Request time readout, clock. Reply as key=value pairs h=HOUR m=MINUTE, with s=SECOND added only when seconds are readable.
h=5 m=2
